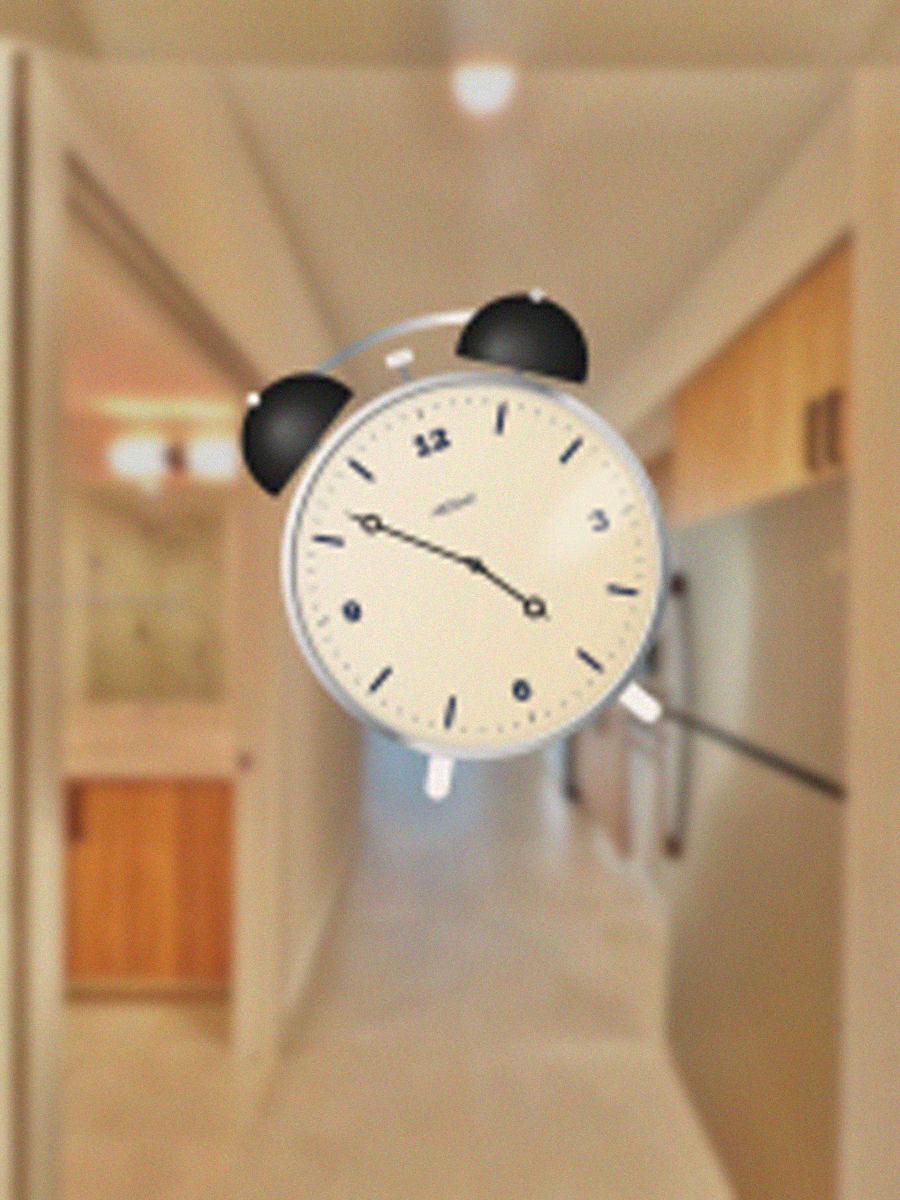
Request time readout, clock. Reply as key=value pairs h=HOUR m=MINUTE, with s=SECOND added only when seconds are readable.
h=4 m=52
